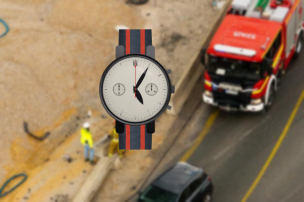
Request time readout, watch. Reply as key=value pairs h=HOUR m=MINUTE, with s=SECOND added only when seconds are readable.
h=5 m=5
